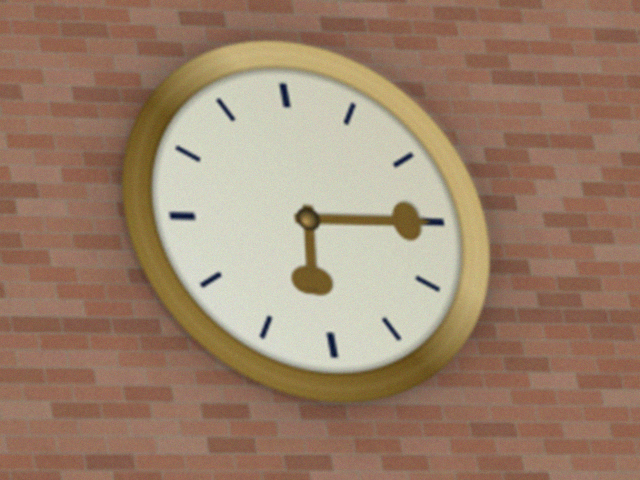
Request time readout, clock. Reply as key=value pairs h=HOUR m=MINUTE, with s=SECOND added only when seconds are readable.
h=6 m=15
